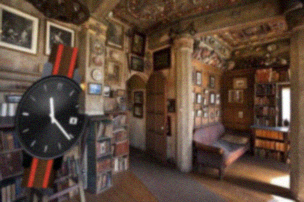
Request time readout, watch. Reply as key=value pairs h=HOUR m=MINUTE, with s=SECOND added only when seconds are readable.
h=11 m=21
